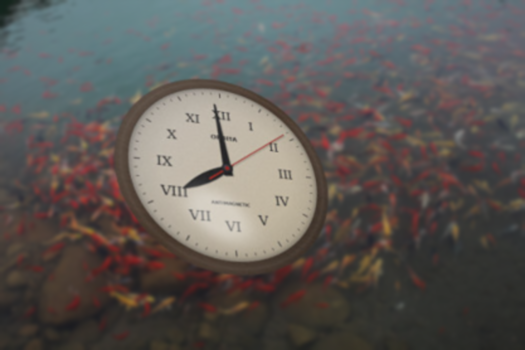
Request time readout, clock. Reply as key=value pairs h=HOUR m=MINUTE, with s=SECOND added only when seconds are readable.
h=7 m=59 s=9
